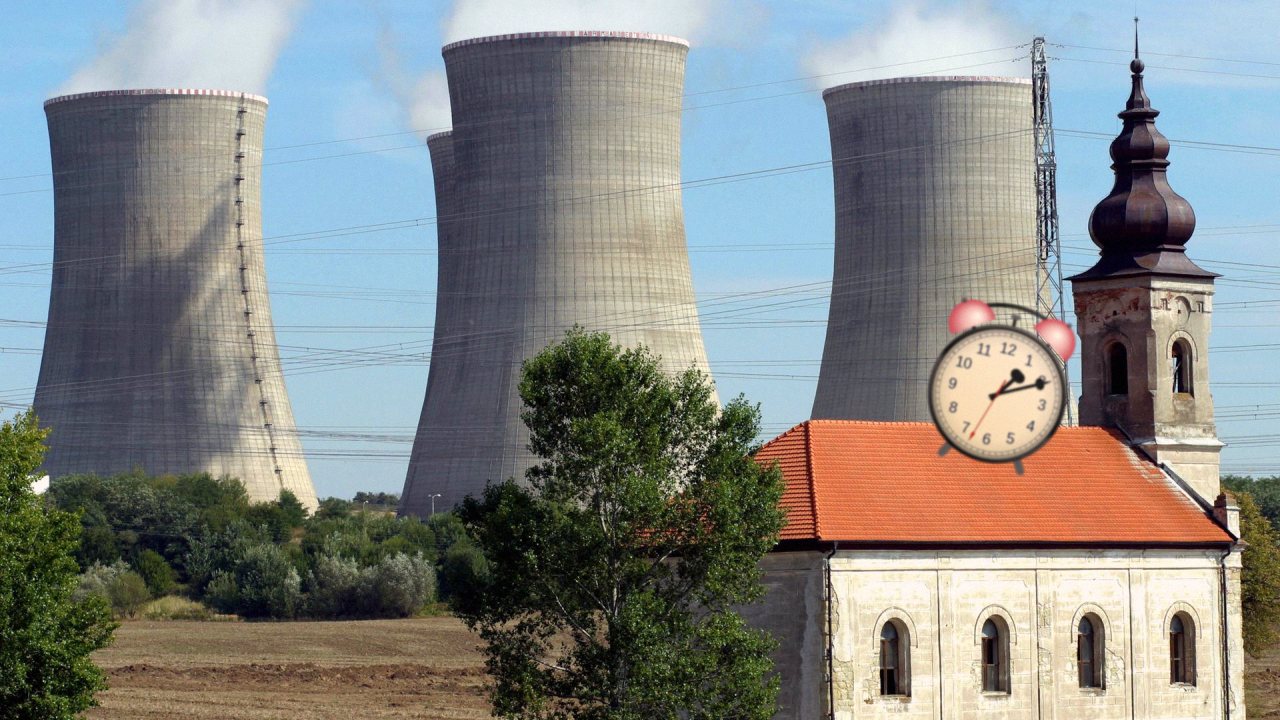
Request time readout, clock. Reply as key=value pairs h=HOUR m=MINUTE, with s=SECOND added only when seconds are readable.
h=1 m=10 s=33
